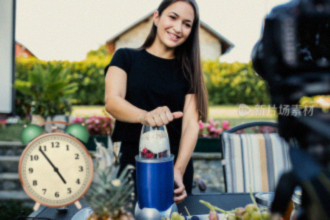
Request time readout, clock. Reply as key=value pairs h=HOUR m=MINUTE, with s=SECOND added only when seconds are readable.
h=4 m=54
